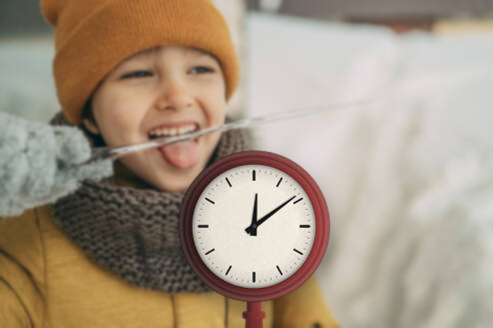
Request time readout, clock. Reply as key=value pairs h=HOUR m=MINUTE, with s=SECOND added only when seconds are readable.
h=12 m=9
